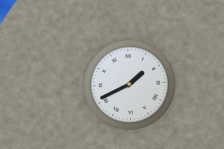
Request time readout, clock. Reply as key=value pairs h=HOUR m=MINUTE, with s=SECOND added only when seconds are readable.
h=1 m=41
